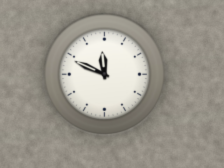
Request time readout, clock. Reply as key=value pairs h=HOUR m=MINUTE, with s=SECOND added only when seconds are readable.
h=11 m=49
